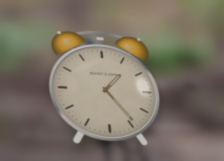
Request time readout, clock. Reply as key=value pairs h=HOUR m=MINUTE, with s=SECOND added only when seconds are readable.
h=1 m=24
